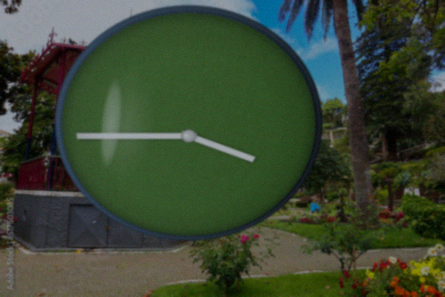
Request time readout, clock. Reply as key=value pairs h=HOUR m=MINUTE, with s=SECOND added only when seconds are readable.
h=3 m=45
